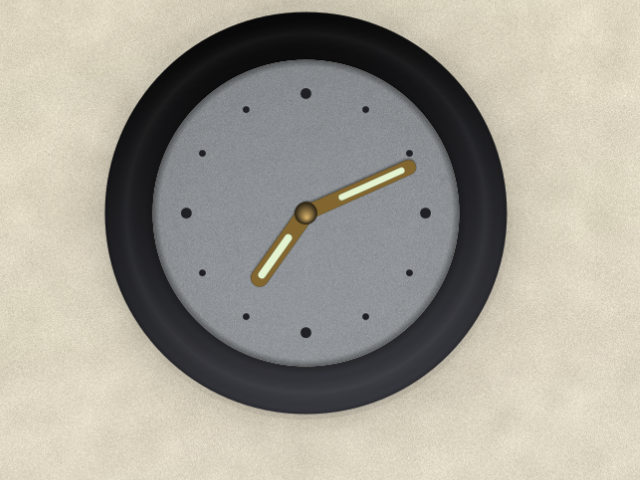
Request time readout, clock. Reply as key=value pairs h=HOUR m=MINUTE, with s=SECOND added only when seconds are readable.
h=7 m=11
